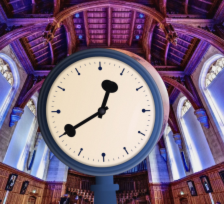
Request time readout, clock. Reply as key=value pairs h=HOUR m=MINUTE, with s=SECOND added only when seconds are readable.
h=12 m=40
